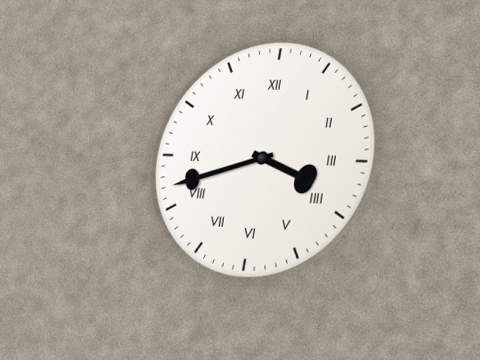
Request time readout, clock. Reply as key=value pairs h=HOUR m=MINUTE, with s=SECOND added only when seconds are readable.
h=3 m=42
